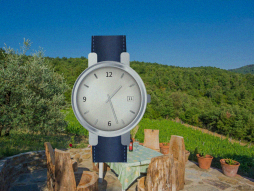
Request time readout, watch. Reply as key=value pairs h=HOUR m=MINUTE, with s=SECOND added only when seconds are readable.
h=1 m=27
